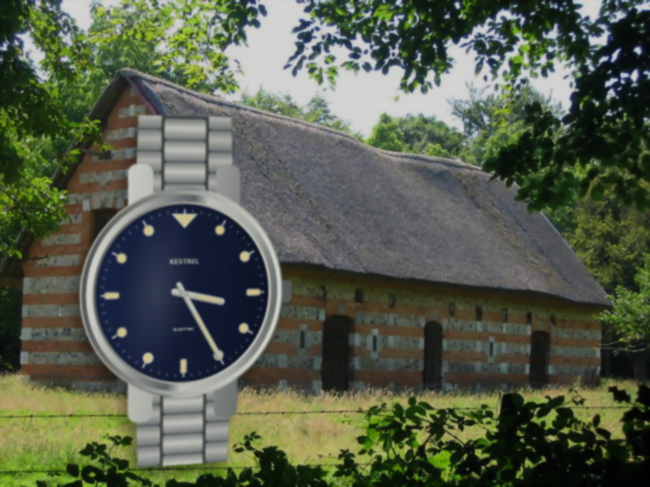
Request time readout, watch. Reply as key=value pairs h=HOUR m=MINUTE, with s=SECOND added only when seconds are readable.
h=3 m=25
